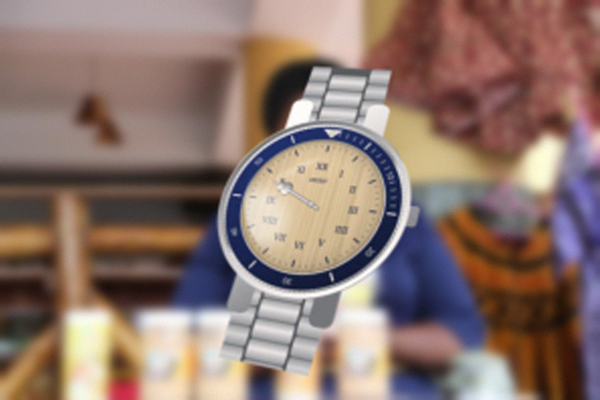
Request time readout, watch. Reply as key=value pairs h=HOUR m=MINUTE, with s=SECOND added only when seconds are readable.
h=9 m=49
